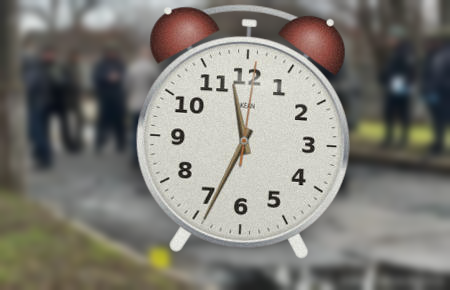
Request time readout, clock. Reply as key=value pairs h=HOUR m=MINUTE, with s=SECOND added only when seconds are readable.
h=11 m=34 s=1
